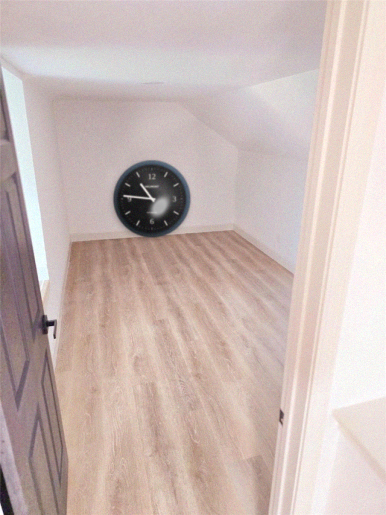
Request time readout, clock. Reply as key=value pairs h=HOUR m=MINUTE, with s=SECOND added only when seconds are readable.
h=10 m=46
